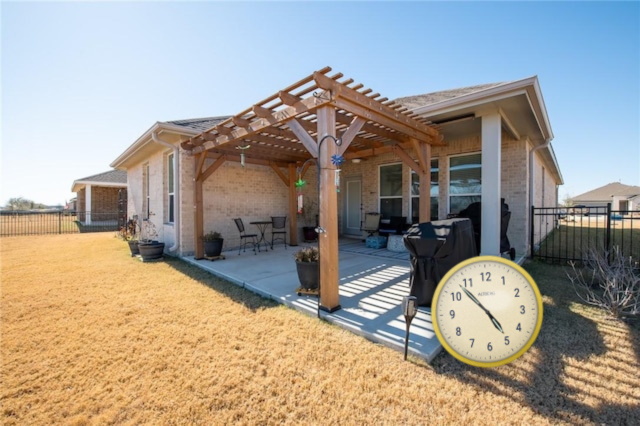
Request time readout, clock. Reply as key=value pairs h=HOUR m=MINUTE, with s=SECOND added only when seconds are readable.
h=4 m=53
